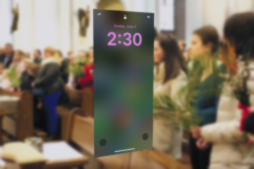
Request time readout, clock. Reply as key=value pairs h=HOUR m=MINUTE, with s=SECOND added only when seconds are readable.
h=2 m=30
